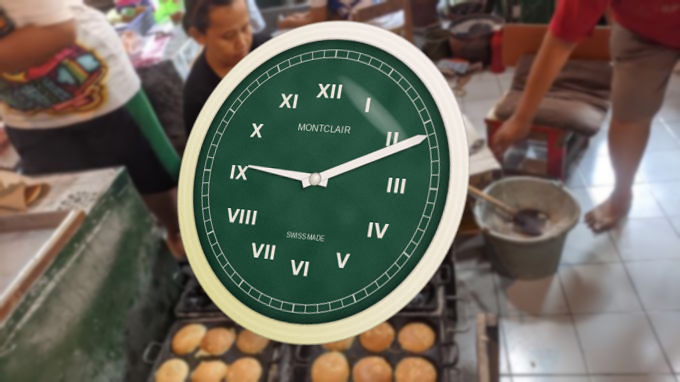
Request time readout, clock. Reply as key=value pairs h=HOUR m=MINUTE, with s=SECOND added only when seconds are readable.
h=9 m=11
